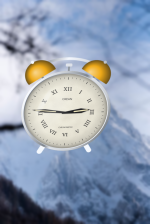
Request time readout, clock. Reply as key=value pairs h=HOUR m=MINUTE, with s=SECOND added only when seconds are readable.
h=2 m=46
